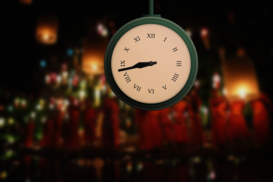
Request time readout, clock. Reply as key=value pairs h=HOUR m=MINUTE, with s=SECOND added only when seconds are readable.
h=8 m=43
